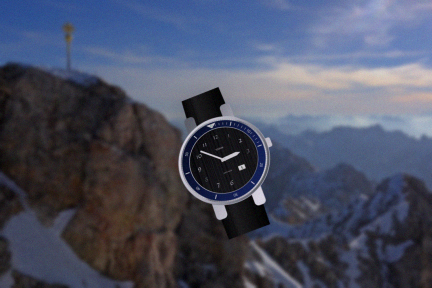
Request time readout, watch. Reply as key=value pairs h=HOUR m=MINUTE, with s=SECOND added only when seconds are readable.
h=2 m=52
